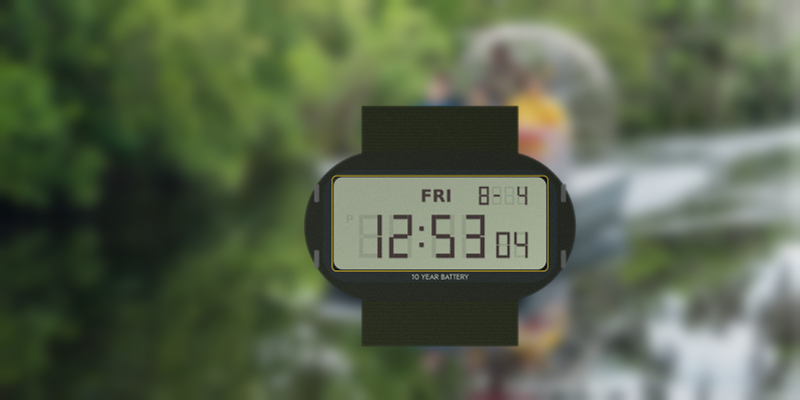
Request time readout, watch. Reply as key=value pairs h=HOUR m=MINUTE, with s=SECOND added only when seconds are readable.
h=12 m=53 s=4
